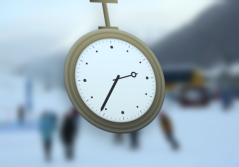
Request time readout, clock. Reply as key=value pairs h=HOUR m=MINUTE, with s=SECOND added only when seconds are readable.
h=2 m=36
